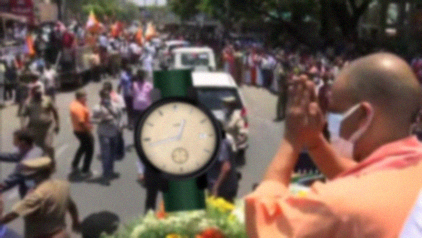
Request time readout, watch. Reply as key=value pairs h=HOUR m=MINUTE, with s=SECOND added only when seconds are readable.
h=12 m=43
